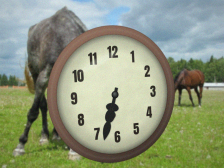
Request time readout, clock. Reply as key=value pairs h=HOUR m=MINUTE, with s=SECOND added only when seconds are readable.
h=6 m=33
